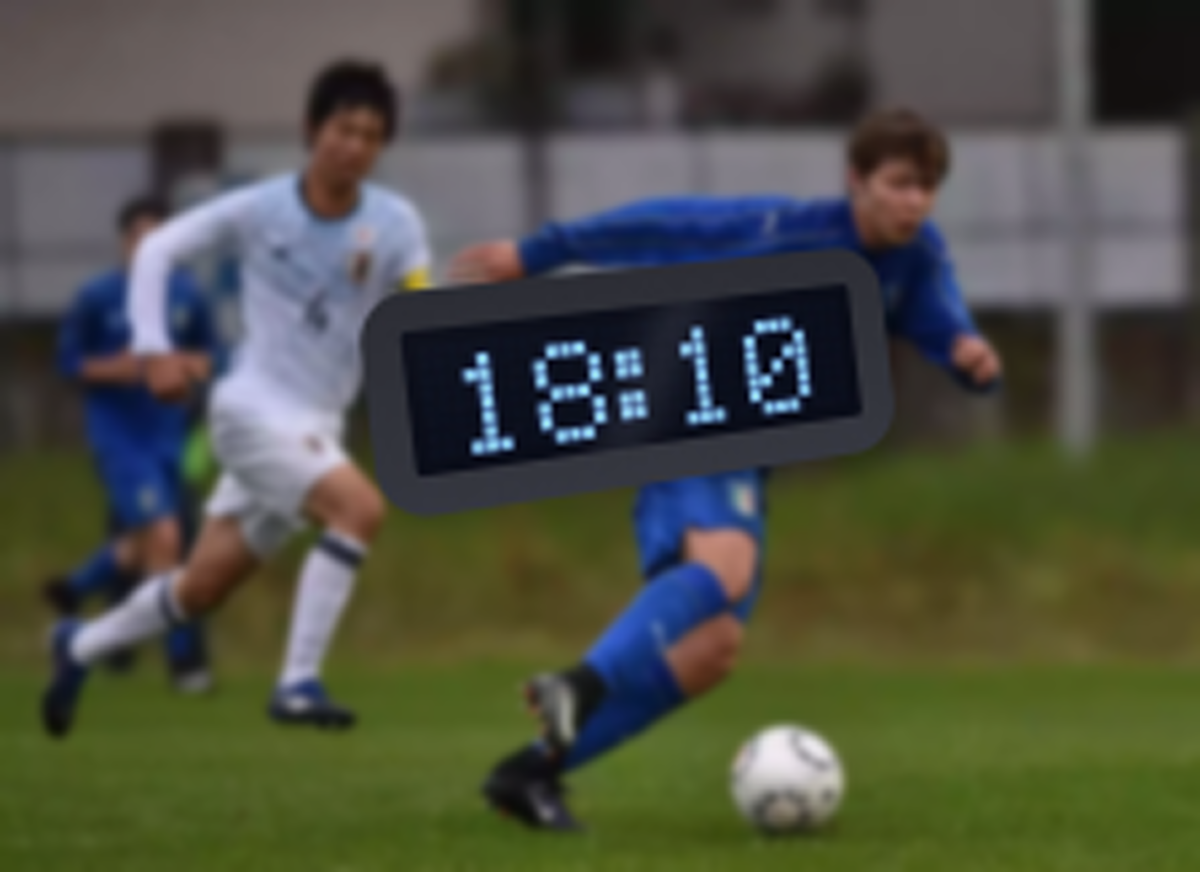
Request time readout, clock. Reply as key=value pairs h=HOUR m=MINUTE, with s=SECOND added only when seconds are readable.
h=18 m=10
